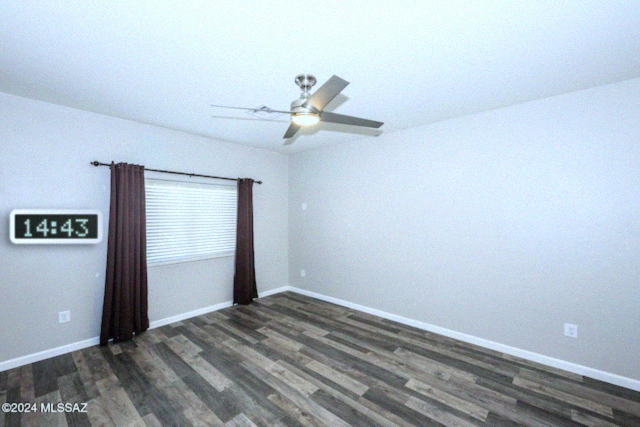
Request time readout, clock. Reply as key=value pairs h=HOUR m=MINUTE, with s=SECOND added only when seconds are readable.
h=14 m=43
